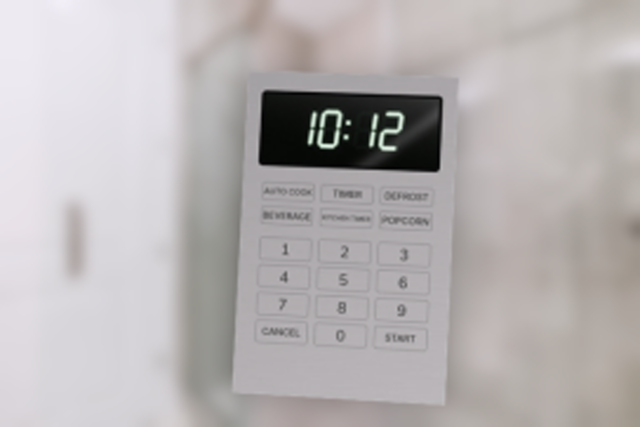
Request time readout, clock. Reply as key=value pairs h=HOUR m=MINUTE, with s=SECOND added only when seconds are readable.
h=10 m=12
